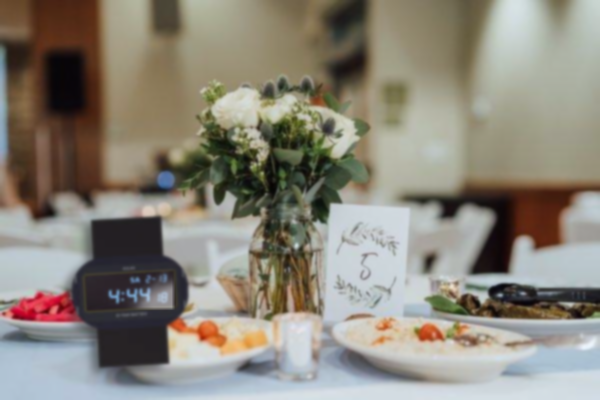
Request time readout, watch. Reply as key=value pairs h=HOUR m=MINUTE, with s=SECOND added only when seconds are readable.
h=4 m=44
